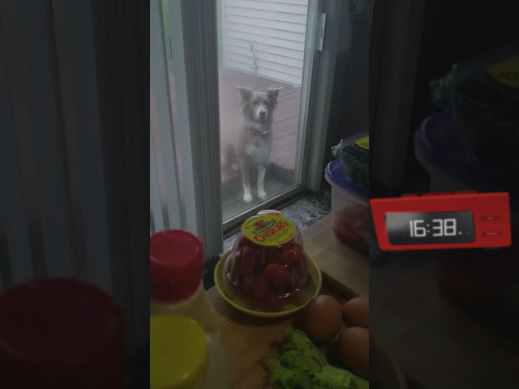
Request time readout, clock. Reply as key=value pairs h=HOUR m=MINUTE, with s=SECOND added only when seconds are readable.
h=16 m=38
